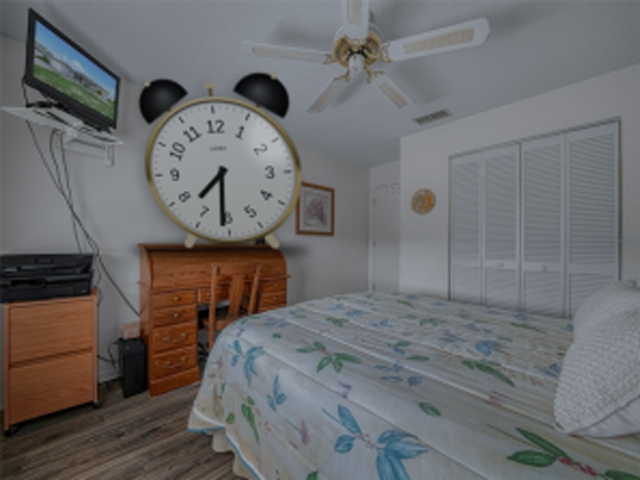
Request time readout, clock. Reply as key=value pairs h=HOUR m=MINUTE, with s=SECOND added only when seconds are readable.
h=7 m=31
